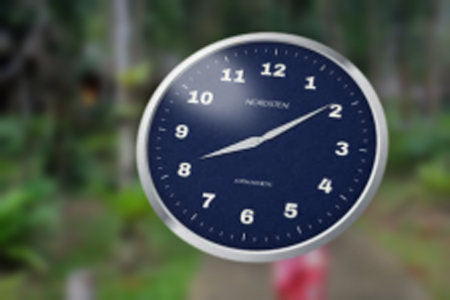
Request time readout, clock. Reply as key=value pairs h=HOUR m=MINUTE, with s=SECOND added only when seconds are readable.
h=8 m=9
